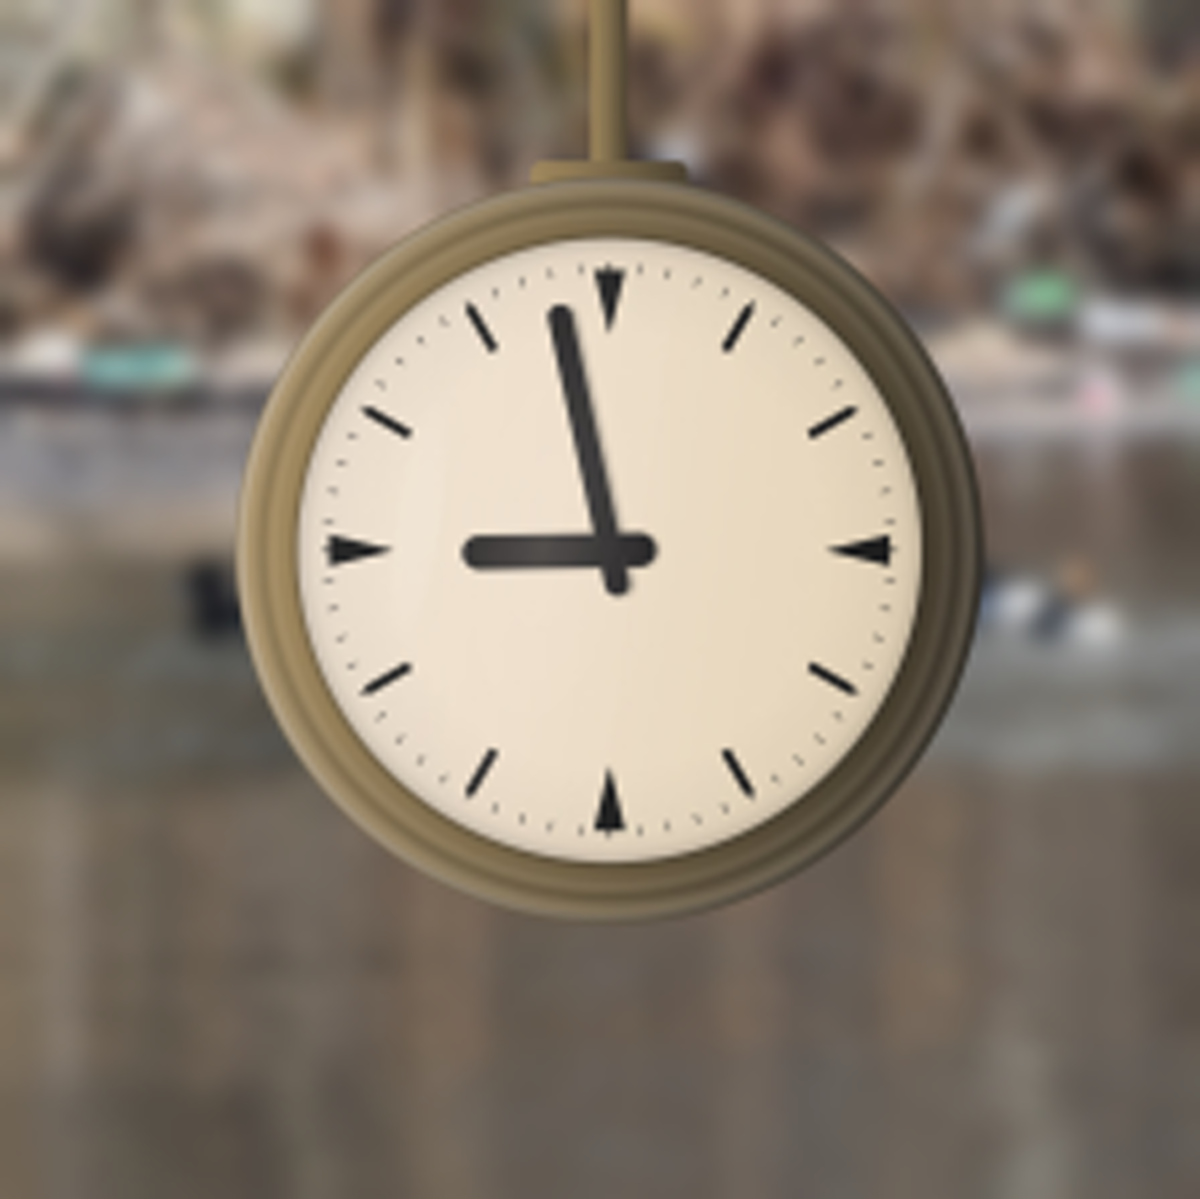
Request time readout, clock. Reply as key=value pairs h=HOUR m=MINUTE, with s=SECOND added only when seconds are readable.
h=8 m=58
